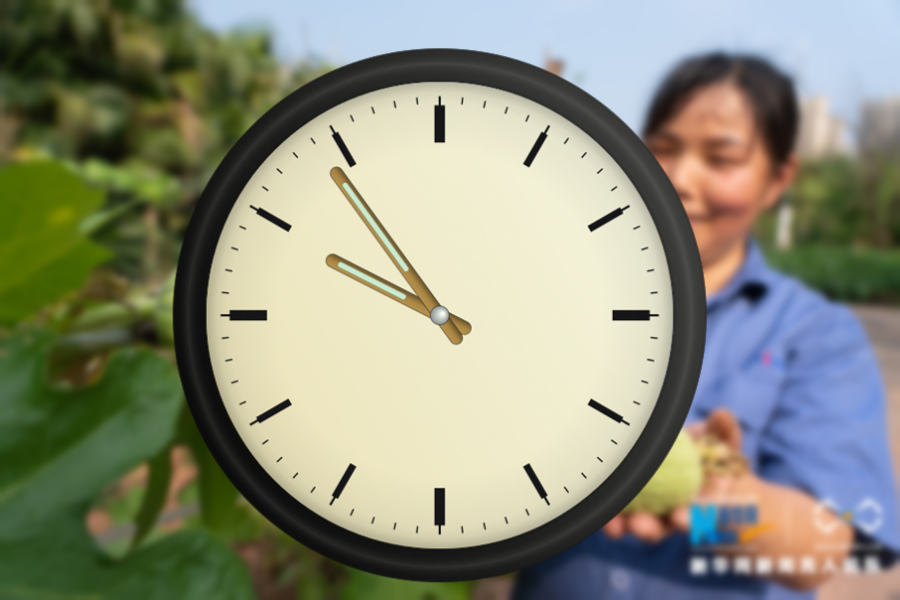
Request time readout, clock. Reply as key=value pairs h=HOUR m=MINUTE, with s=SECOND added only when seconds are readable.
h=9 m=54
